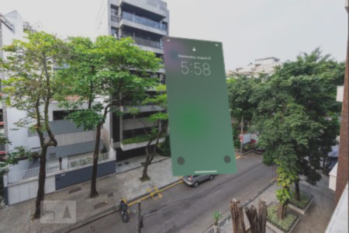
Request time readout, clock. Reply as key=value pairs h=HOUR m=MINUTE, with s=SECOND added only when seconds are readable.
h=5 m=58
